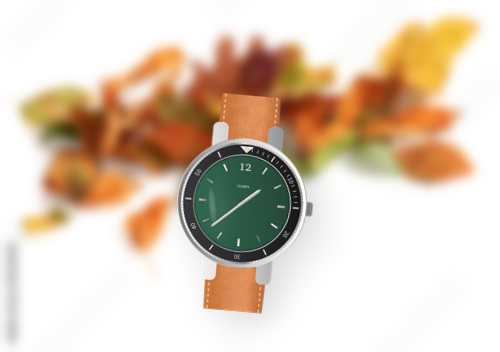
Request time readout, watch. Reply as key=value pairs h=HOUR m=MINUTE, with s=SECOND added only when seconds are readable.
h=1 m=38
